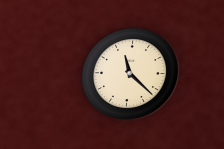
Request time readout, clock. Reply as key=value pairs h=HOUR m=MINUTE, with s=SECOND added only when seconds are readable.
h=11 m=22
